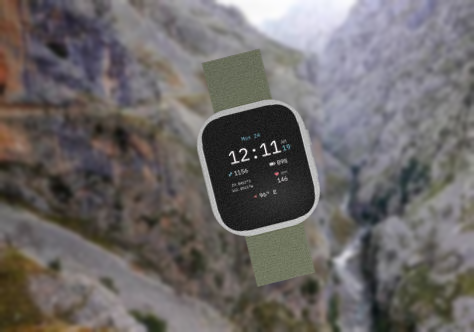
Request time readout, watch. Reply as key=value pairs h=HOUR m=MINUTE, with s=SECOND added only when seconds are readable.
h=12 m=11
